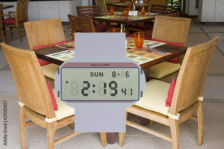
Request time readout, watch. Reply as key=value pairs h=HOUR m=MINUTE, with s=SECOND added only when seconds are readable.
h=2 m=19 s=41
